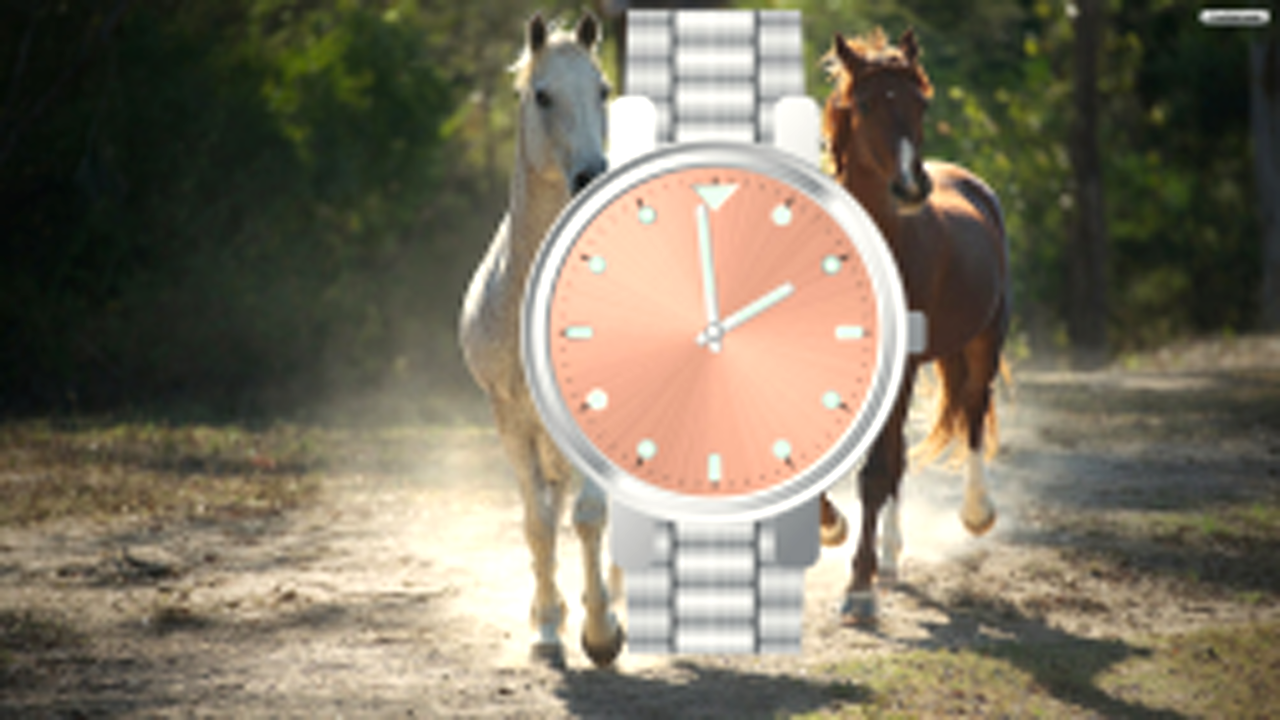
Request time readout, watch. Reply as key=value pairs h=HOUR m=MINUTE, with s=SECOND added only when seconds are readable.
h=1 m=59
